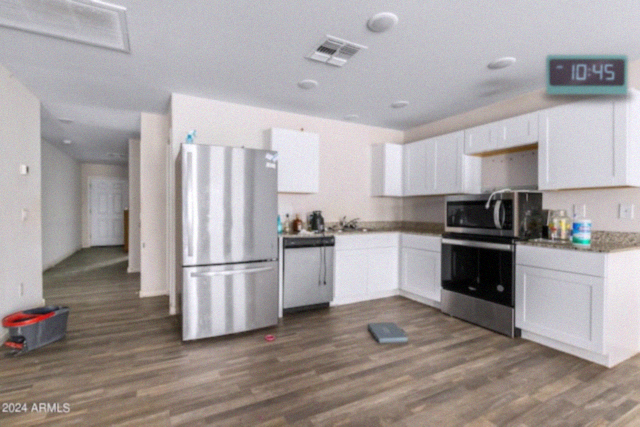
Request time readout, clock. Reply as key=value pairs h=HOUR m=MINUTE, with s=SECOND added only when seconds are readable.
h=10 m=45
